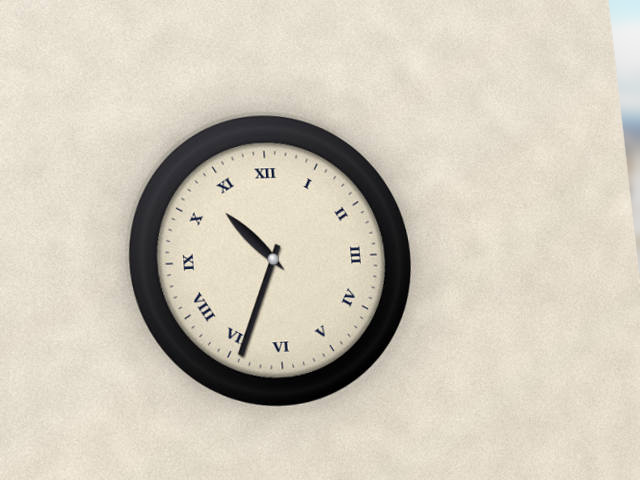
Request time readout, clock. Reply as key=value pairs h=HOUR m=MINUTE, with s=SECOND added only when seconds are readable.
h=10 m=34
